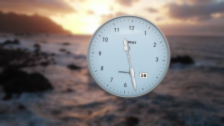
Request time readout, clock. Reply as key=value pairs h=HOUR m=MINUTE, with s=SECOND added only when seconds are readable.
h=11 m=27
